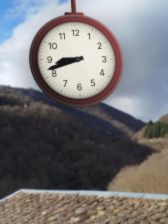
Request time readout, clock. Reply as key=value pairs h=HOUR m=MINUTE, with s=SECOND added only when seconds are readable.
h=8 m=42
